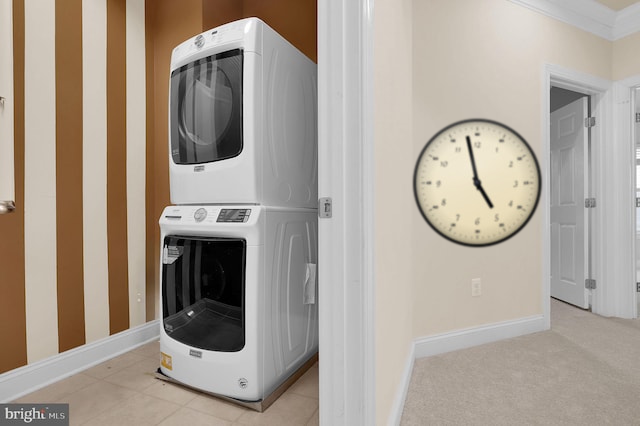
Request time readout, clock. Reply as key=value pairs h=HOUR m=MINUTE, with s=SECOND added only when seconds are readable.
h=4 m=58
